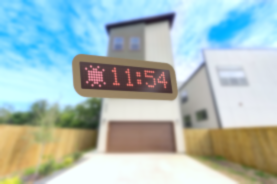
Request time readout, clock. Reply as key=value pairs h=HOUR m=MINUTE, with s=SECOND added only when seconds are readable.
h=11 m=54
